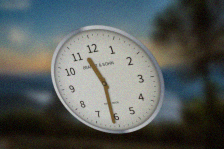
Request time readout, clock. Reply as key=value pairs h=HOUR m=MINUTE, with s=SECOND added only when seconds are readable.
h=11 m=31
